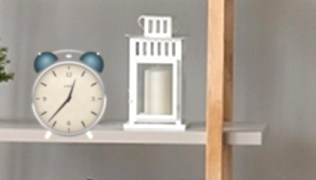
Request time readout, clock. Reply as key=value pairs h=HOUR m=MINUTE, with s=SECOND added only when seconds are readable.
h=12 m=37
